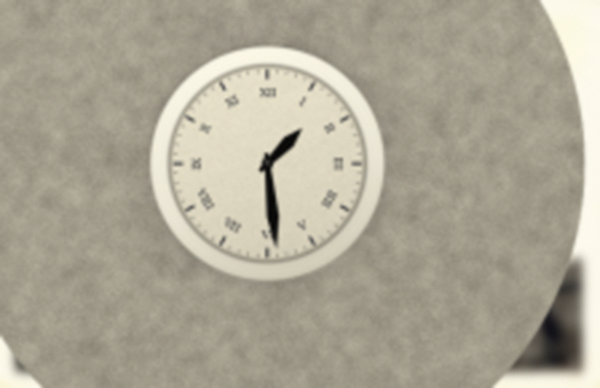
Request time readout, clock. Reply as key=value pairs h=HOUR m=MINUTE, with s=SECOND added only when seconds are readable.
h=1 m=29
